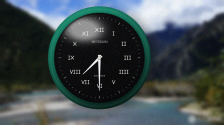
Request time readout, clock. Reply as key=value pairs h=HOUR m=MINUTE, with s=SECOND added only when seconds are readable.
h=7 m=30
